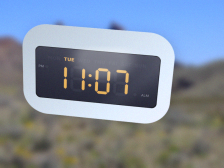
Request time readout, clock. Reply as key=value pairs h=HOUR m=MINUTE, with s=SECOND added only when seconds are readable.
h=11 m=7
